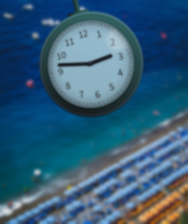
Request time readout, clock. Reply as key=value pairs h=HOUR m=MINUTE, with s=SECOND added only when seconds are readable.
h=2 m=47
